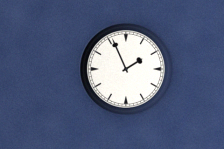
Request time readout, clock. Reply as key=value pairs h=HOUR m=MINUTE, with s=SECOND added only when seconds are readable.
h=1 m=56
